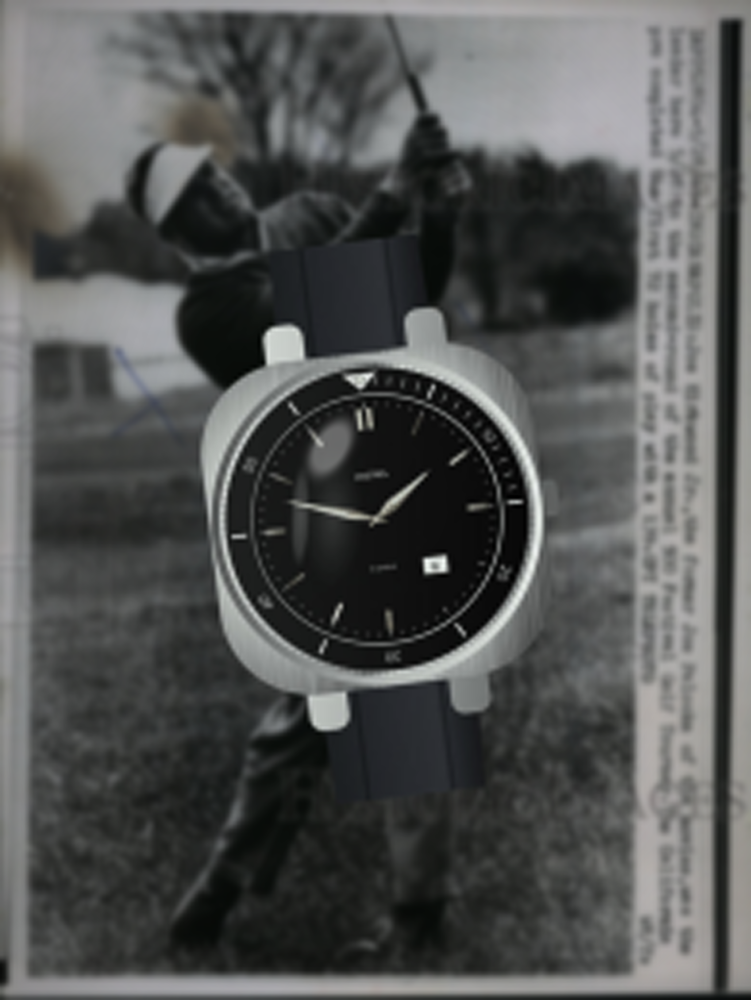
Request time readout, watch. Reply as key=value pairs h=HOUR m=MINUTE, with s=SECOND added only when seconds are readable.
h=1 m=48
